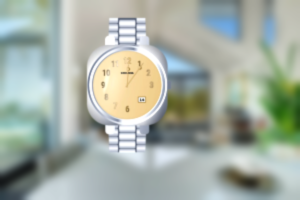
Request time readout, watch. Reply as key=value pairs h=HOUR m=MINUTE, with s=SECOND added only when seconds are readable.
h=12 m=6
